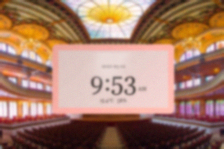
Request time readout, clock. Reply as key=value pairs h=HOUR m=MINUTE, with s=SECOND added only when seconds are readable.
h=9 m=53
